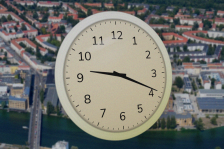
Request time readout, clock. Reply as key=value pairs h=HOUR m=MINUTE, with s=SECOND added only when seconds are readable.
h=9 m=19
